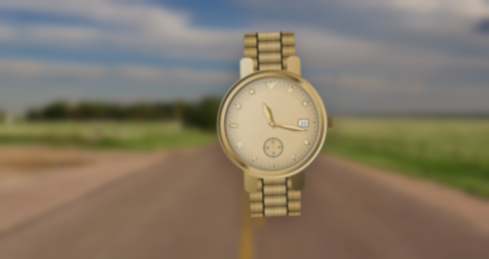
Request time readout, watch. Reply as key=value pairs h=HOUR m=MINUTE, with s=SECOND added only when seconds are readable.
h=11 m=17
